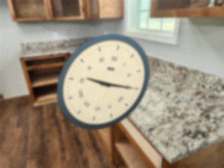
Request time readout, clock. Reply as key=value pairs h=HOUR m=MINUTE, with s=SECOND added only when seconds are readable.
h=9 m=15
